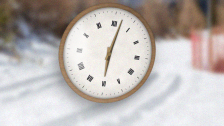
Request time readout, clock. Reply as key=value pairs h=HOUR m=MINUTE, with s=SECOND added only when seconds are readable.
h=6 m=2
